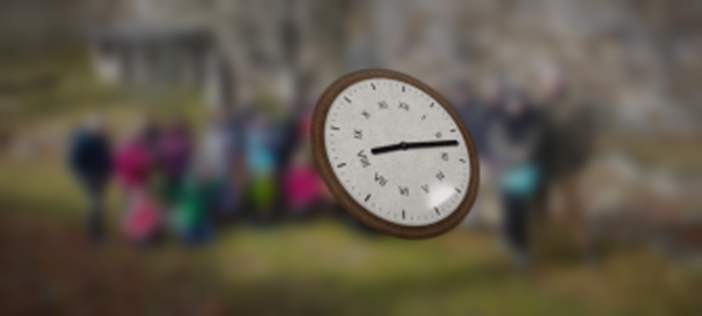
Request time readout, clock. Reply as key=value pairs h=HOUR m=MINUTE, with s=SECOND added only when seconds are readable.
h=8 m=12
